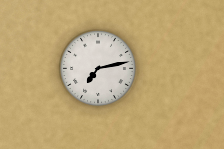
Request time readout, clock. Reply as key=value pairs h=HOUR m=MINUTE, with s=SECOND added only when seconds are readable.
h=7 m=13
